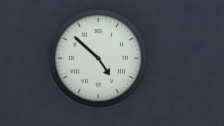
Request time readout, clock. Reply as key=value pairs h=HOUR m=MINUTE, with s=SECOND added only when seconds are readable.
h=4 m=52
